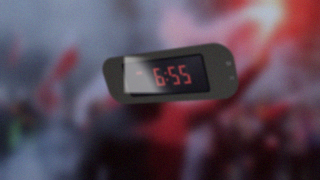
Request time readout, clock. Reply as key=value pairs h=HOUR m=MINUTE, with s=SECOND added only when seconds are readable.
h=6 m=55
